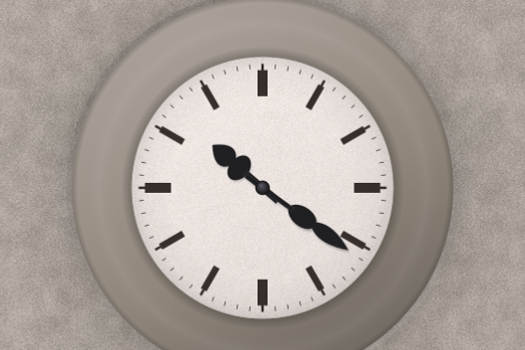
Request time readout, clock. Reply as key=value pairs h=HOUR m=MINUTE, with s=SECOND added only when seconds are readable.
h=10 m=21
